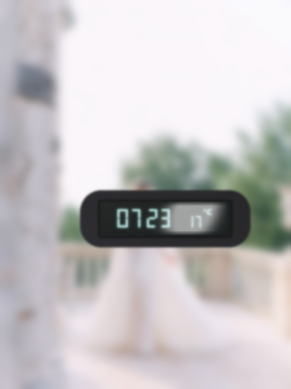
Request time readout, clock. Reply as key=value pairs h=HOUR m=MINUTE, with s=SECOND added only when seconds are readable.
h=7 m=23
